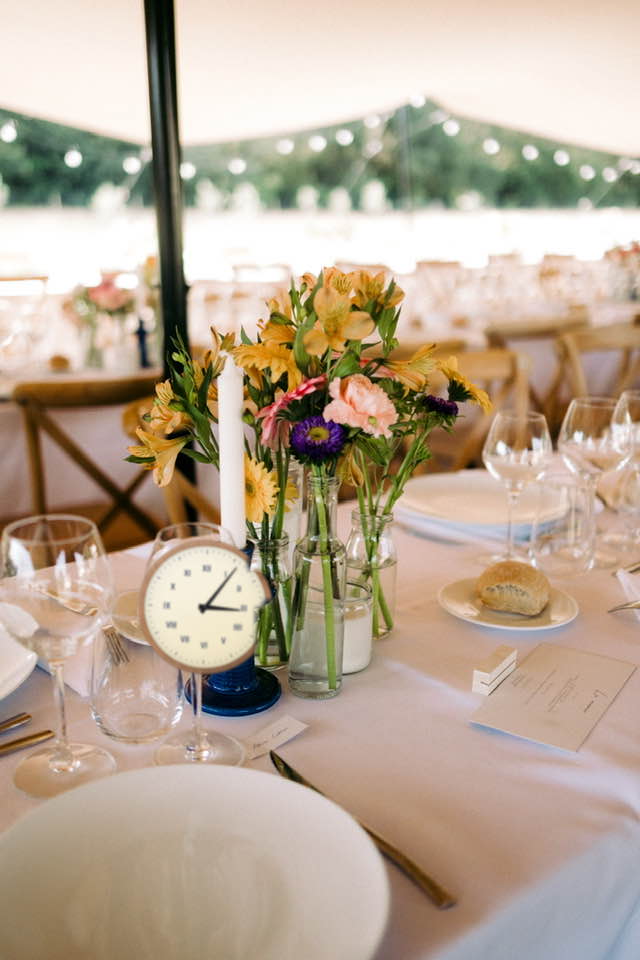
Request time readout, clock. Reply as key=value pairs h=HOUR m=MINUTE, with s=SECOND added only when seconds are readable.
h=3 m=6
